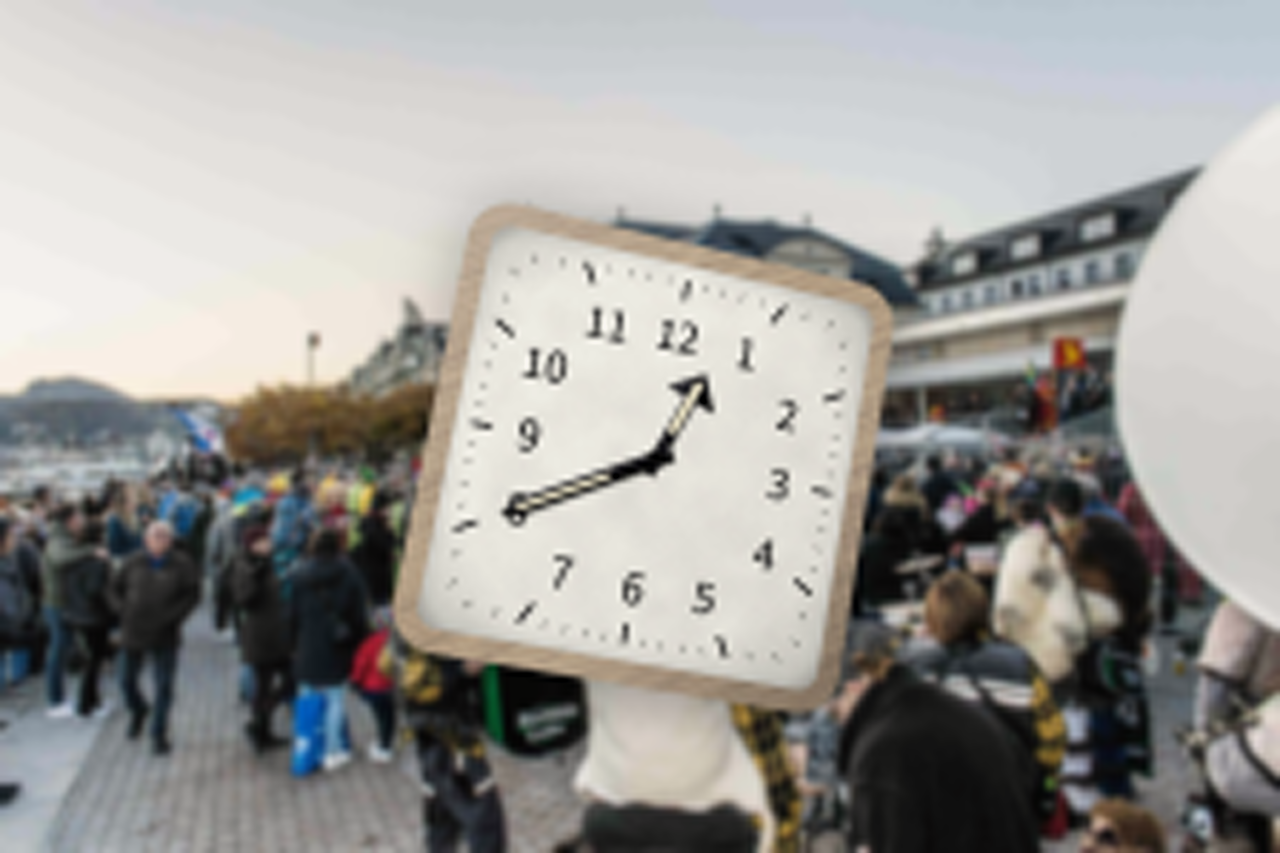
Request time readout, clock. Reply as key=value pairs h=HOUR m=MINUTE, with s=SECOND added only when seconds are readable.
h=12 m=40
